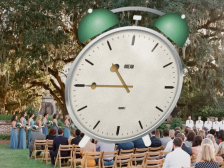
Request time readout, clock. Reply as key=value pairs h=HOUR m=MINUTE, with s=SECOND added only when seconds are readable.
h=10 m=45
